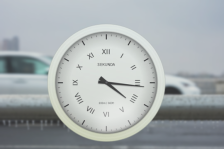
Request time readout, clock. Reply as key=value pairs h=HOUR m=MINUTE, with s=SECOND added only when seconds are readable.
h=4 m=16
